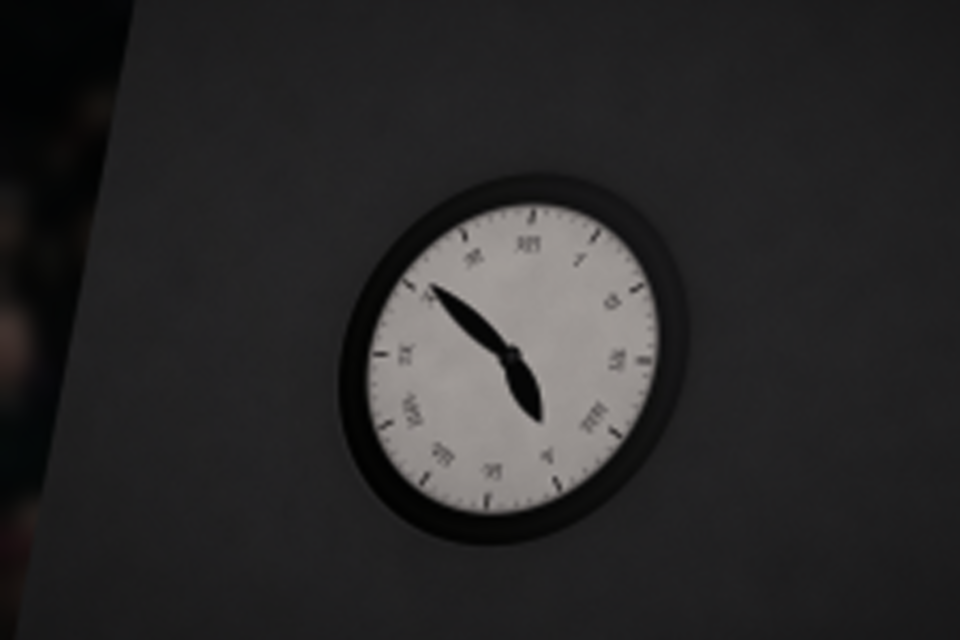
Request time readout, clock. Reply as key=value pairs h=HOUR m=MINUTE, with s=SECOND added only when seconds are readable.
h=4 m=51
